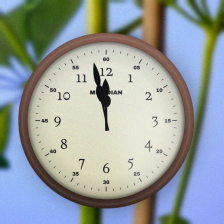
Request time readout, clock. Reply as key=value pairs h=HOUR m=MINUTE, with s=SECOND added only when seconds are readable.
h=11 m=58
